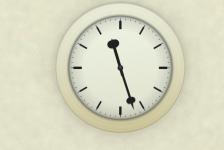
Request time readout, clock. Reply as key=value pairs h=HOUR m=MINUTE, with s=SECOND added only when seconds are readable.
h=11 m=27
